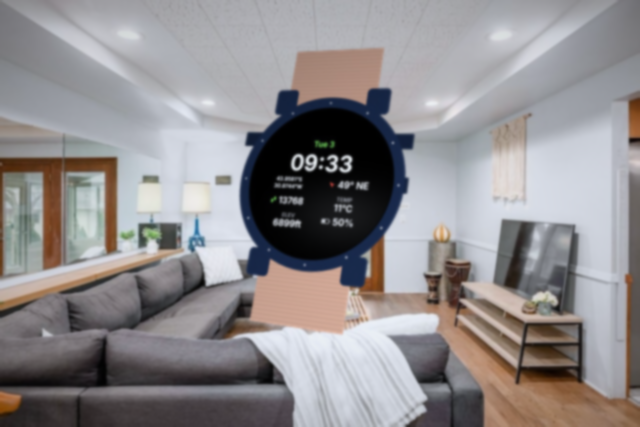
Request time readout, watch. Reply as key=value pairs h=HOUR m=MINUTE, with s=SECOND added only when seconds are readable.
h=9 m=33
